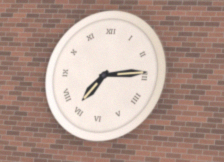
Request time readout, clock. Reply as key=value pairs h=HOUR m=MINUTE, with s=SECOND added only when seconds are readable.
h=7 m=14
